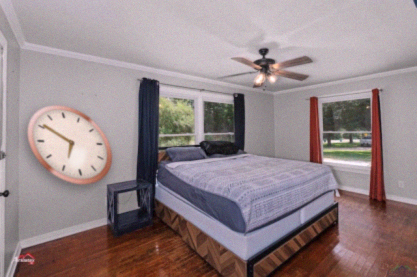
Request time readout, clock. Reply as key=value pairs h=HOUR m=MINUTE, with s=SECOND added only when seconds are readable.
h=6 m=51
